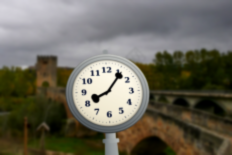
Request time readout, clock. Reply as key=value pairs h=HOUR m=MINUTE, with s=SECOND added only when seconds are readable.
h=8 m=6
